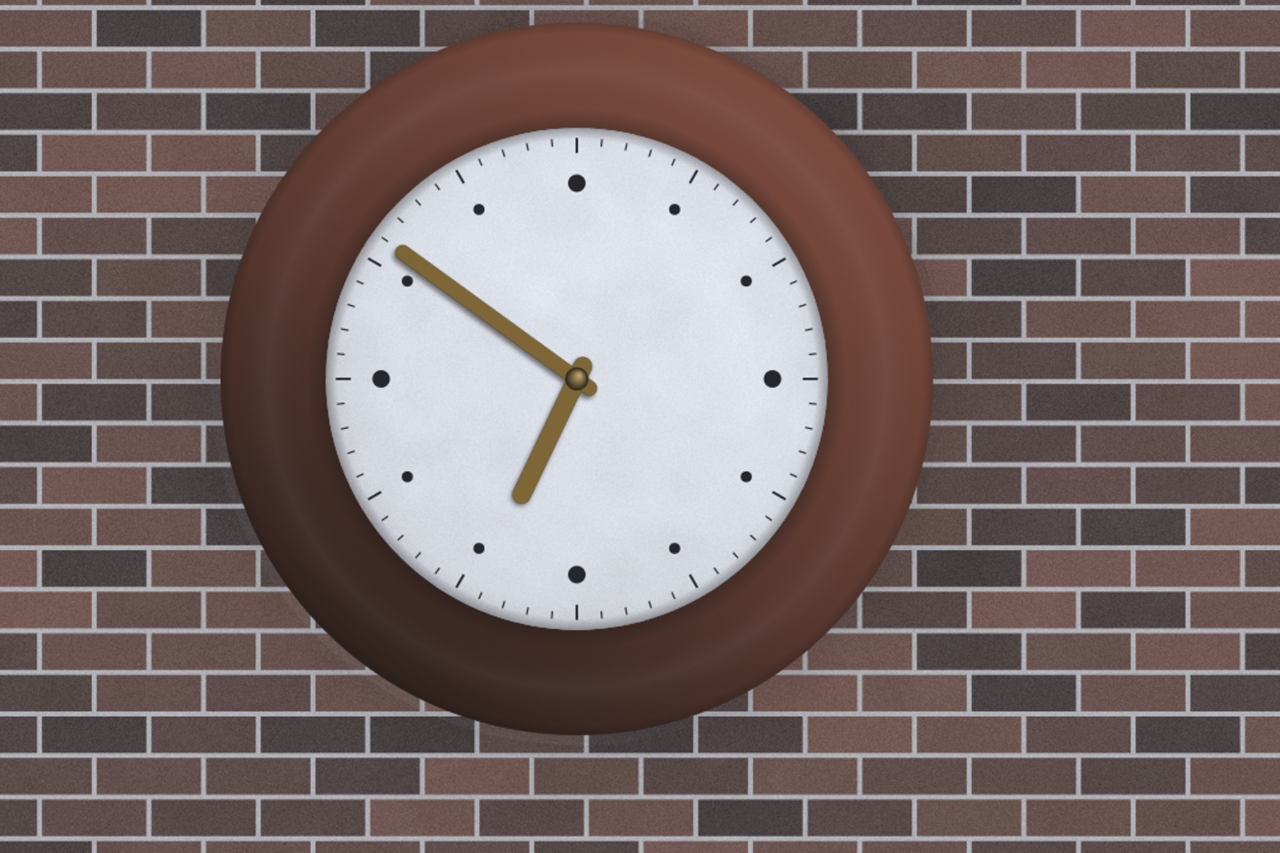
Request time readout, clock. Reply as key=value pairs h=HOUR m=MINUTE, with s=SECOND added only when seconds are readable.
h=6 m=51
